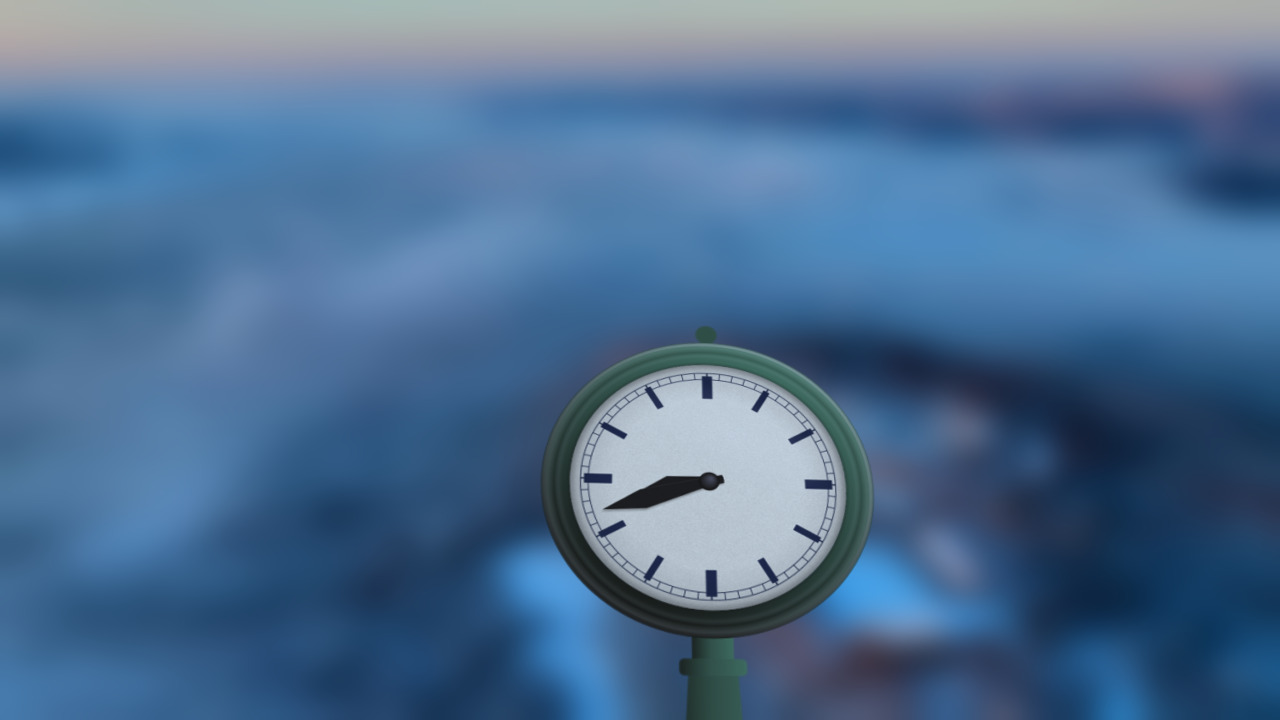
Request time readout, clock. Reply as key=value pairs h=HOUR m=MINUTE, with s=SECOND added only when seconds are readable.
h=8 m=42
